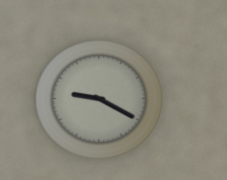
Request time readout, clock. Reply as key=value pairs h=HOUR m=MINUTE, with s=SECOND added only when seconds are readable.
h=9 m=20
